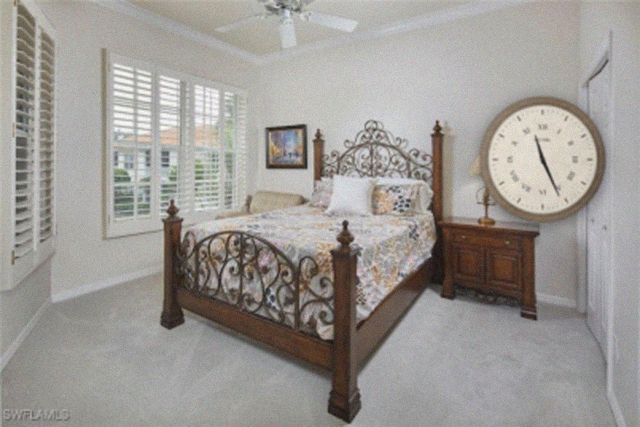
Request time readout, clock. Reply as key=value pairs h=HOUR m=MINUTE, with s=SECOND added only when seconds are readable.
h=11 m=26
